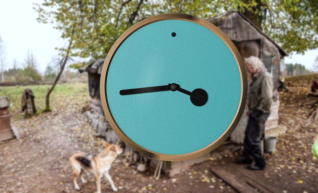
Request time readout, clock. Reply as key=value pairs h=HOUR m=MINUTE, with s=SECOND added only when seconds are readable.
h=3 m=44
